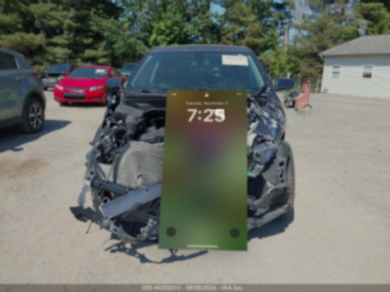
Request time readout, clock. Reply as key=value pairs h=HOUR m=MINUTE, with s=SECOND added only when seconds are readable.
h=7 m=25
